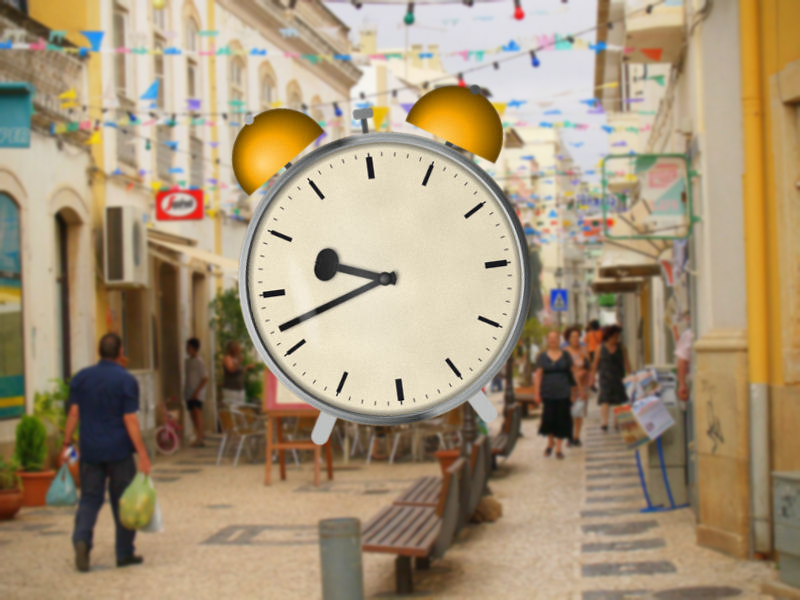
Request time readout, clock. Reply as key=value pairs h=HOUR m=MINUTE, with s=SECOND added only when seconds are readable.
h=9 m=42
